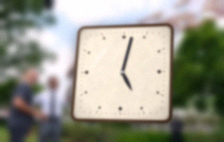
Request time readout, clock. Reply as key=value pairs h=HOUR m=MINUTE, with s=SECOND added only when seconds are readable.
h=5 m=2
